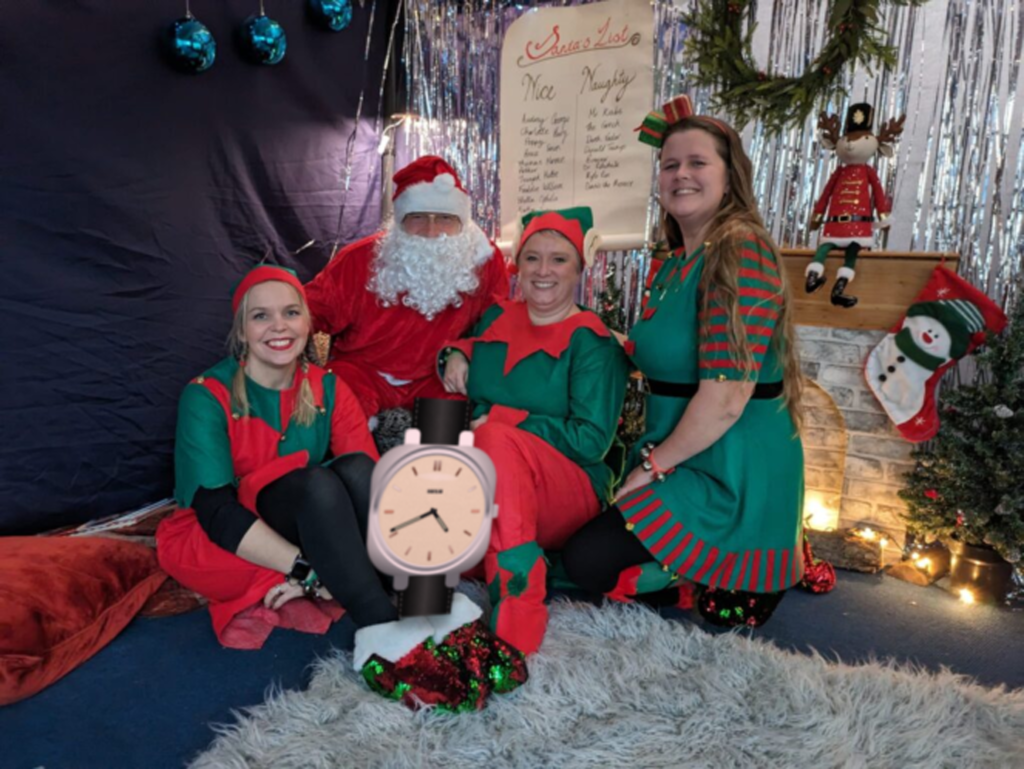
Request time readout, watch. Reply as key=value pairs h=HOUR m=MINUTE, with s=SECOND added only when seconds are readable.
h=4 m=41
